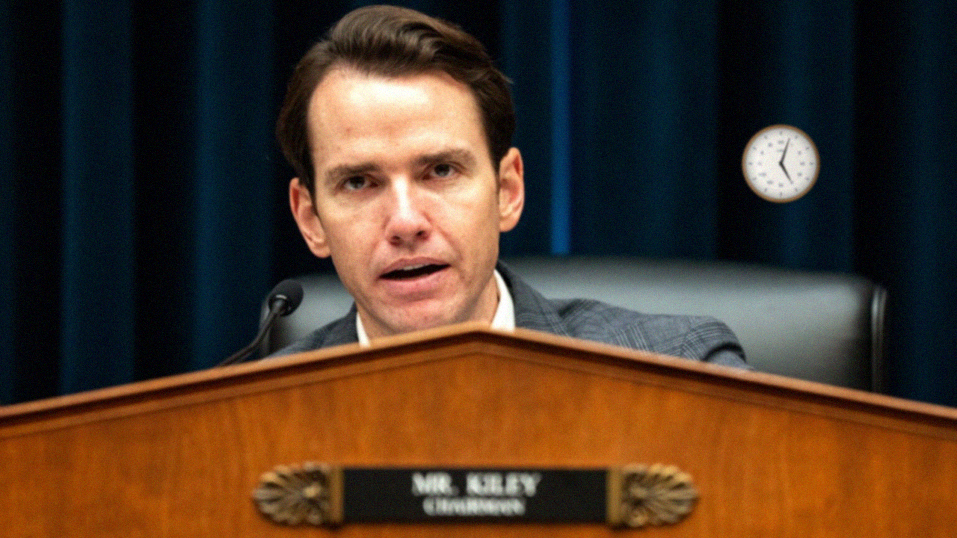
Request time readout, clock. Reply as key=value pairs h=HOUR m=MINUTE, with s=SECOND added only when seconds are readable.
h=5 m=3
